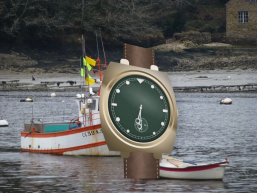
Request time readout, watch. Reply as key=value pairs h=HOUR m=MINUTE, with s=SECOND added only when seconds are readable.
h=6 m=31
